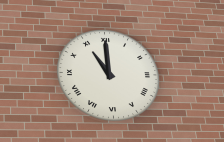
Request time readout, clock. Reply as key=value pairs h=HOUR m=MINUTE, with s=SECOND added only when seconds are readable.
h=11 m=0
